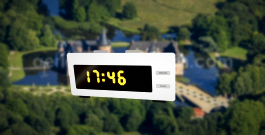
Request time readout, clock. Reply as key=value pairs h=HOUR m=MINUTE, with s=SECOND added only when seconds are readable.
h=17 m=46
